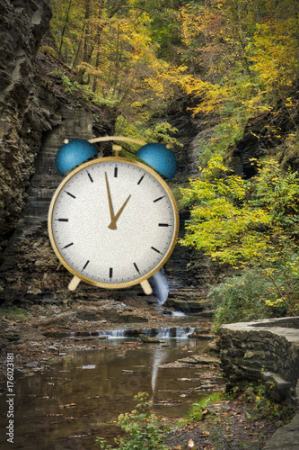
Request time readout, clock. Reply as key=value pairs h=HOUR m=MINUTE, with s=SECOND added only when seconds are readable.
h=12 m=58
